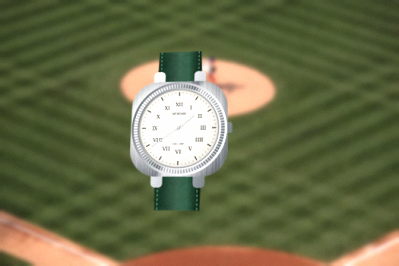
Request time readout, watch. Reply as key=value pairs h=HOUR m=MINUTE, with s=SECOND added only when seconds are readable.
h=1 m=39
